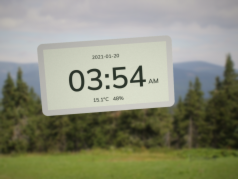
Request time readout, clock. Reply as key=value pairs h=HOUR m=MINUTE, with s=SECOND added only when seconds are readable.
h=3 m=54
